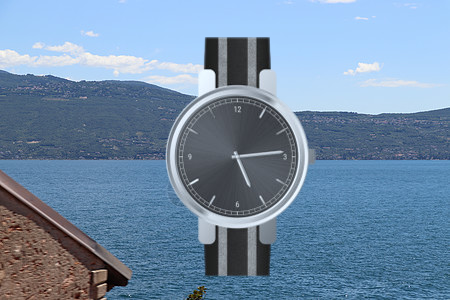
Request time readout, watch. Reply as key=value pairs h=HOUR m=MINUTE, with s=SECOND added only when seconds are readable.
h=5 m=14
